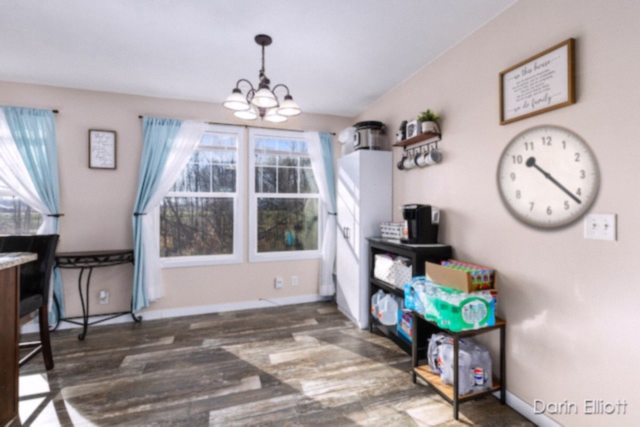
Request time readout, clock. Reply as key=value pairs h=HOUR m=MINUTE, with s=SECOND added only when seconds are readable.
h=10 m=22
